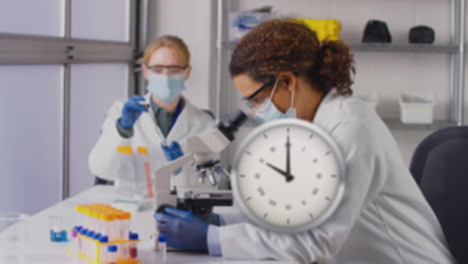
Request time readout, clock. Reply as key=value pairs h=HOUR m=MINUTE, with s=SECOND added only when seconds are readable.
h=10 m=0
